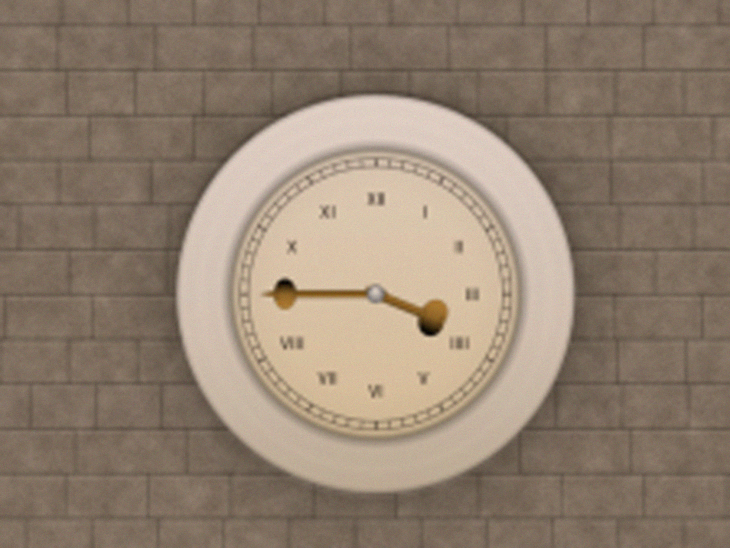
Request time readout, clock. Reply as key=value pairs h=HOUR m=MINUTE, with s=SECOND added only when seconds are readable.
h=3 m=45
